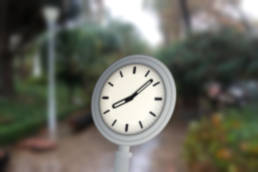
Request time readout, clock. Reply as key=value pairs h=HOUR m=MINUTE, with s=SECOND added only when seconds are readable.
h=8 m=8
